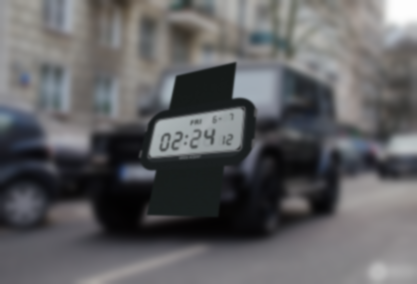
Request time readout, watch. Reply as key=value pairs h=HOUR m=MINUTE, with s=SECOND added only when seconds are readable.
h=2 m=24
